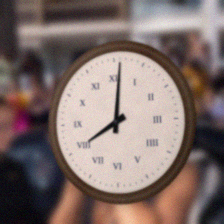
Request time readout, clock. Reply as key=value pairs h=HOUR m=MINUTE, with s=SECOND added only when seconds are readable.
h=8 m=1
